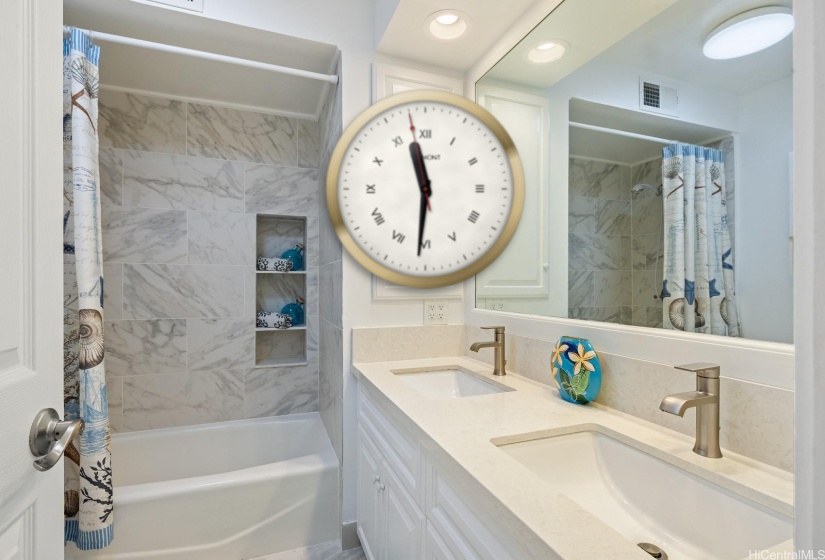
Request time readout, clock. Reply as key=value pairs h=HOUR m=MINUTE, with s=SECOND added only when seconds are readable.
h=11 m=30 s=58
